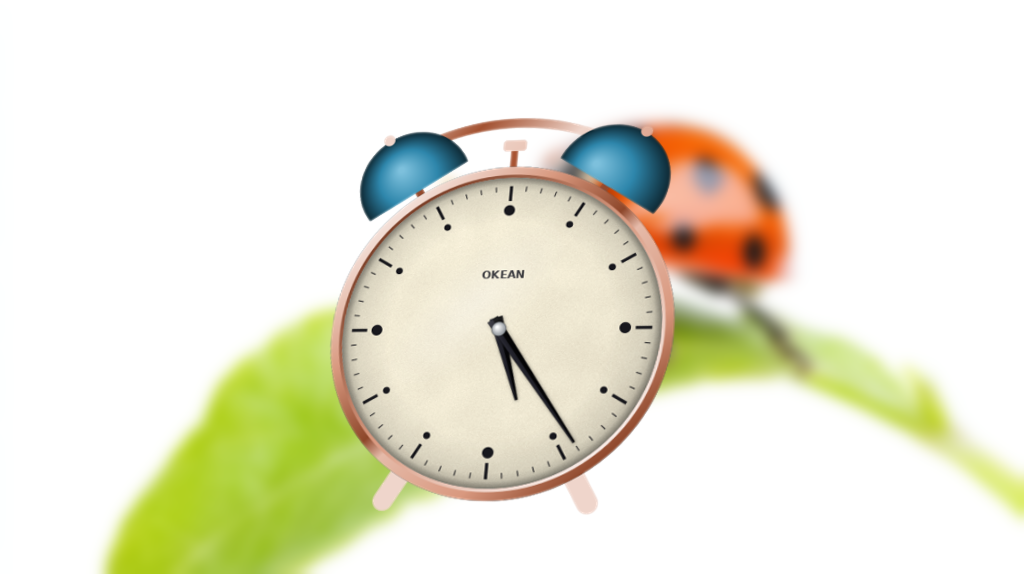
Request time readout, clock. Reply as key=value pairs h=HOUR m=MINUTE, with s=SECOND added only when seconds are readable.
h=5 m=24
